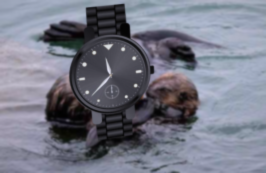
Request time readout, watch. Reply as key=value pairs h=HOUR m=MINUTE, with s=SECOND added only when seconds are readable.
h=11 m=38
